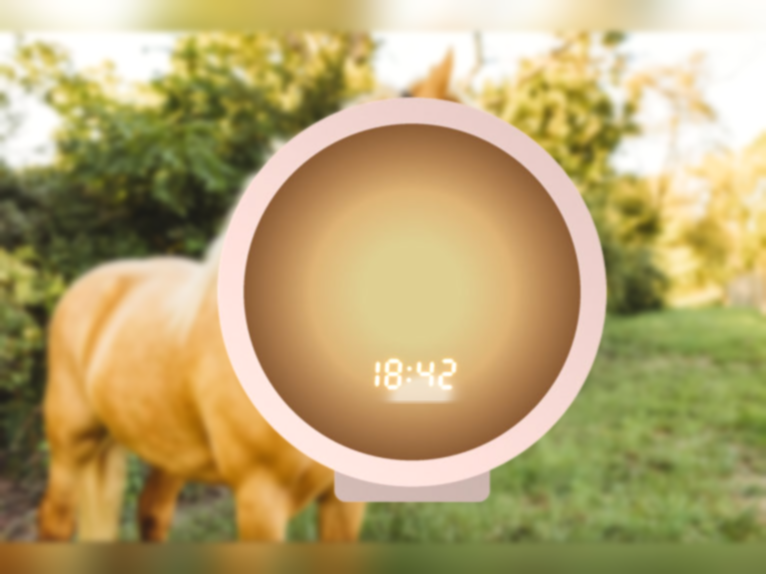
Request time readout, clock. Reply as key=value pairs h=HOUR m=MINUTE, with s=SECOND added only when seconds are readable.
h=18 m=42
